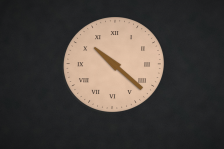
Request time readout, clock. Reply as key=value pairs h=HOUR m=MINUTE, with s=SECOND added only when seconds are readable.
h=10 m=22
